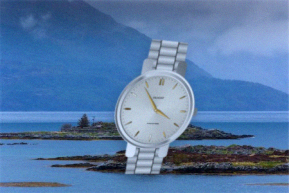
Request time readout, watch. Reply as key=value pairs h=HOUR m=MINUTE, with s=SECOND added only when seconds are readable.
h=3 m=54
